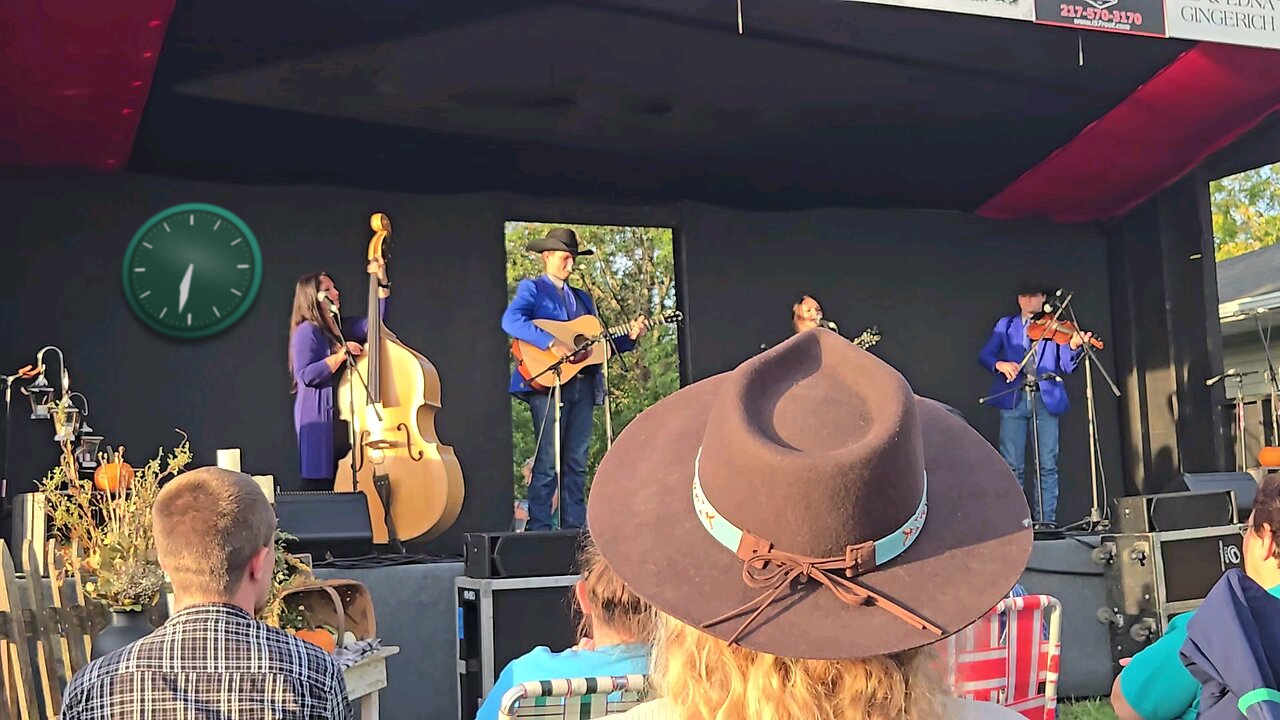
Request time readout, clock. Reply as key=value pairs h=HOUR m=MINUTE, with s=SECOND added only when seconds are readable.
h=6 m=32
